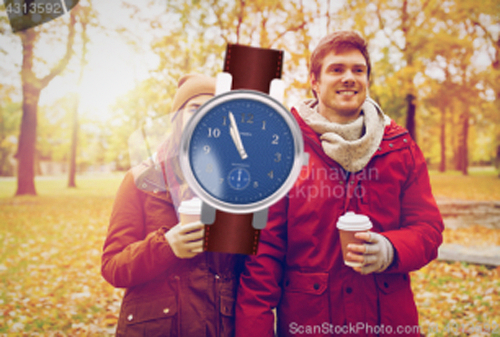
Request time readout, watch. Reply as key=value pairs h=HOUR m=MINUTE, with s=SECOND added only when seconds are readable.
h=10 m=56
